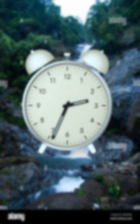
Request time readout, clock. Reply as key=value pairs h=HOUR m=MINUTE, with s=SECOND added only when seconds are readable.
h=2 m=34
